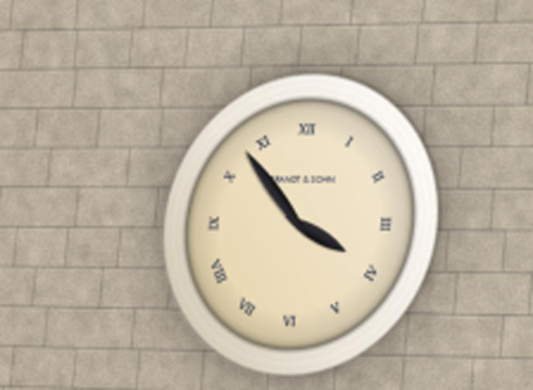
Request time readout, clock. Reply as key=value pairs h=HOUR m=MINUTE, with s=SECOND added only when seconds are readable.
h=3 m=53
